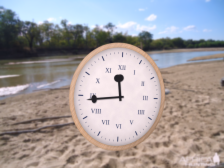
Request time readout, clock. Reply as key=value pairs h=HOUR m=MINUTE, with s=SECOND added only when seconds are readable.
h=11 m=44
